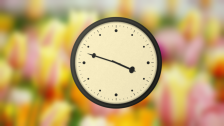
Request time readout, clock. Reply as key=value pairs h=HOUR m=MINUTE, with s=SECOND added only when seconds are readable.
h=3 m=48
